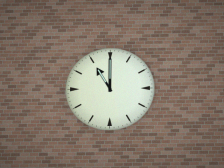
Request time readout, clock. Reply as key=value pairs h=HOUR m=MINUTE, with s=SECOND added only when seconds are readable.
h=11 m=0
